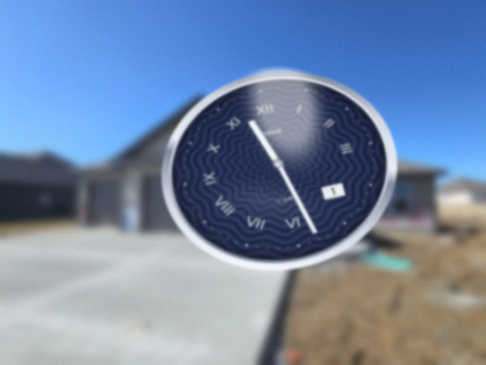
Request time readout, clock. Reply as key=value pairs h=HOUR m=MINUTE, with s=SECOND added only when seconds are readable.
h=11 m=28
